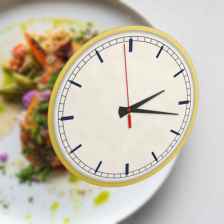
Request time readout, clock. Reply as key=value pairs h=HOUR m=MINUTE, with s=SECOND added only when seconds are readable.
h=2 m=16 s=59
